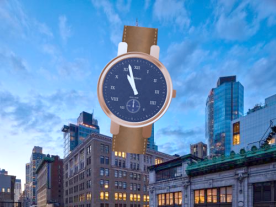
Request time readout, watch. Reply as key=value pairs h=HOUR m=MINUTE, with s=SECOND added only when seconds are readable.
h=10 m=57
